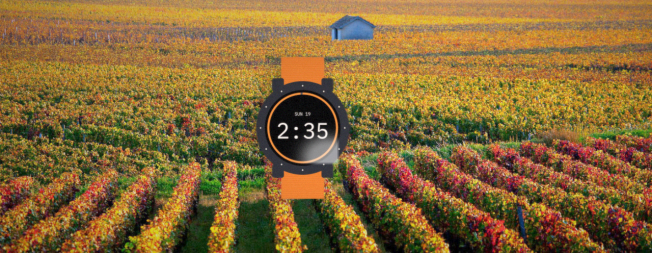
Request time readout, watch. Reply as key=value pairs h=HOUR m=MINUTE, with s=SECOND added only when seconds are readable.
h=2 m=35
